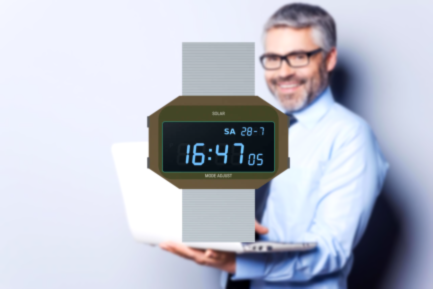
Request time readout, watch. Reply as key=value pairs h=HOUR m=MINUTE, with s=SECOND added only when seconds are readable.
h=16 m=47 s=5
